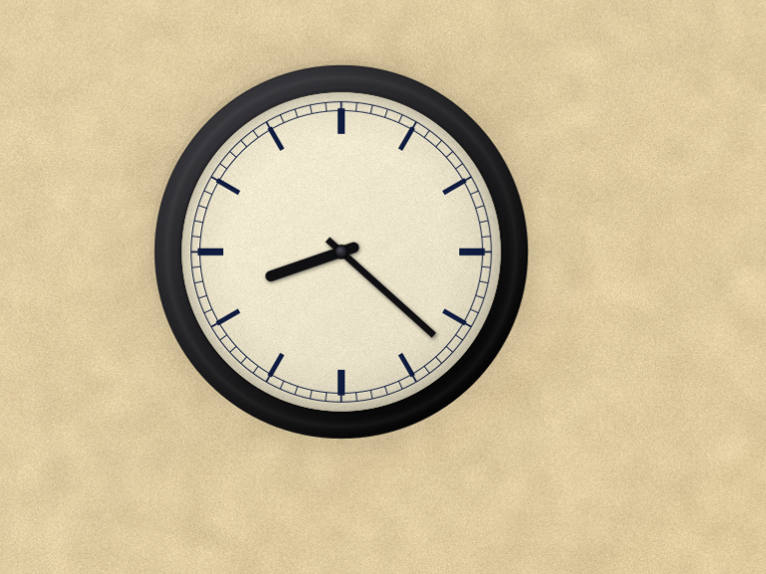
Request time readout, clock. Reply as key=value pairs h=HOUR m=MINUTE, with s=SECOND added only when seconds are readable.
h=8 m=22
